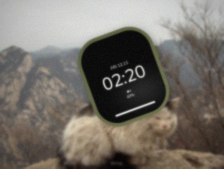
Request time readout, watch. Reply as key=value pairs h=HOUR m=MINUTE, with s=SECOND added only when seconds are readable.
h=2 m=20
